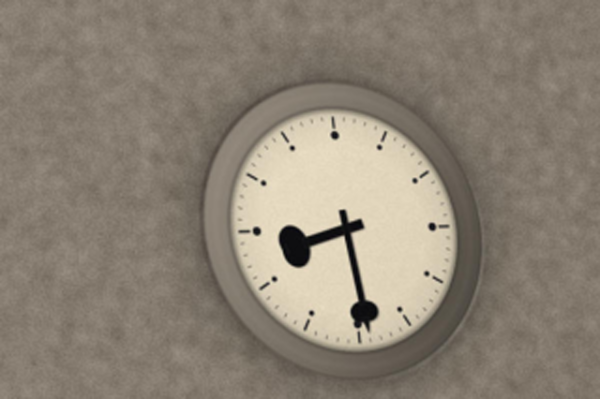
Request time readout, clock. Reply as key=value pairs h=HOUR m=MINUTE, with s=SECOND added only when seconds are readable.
h=8 m=29
